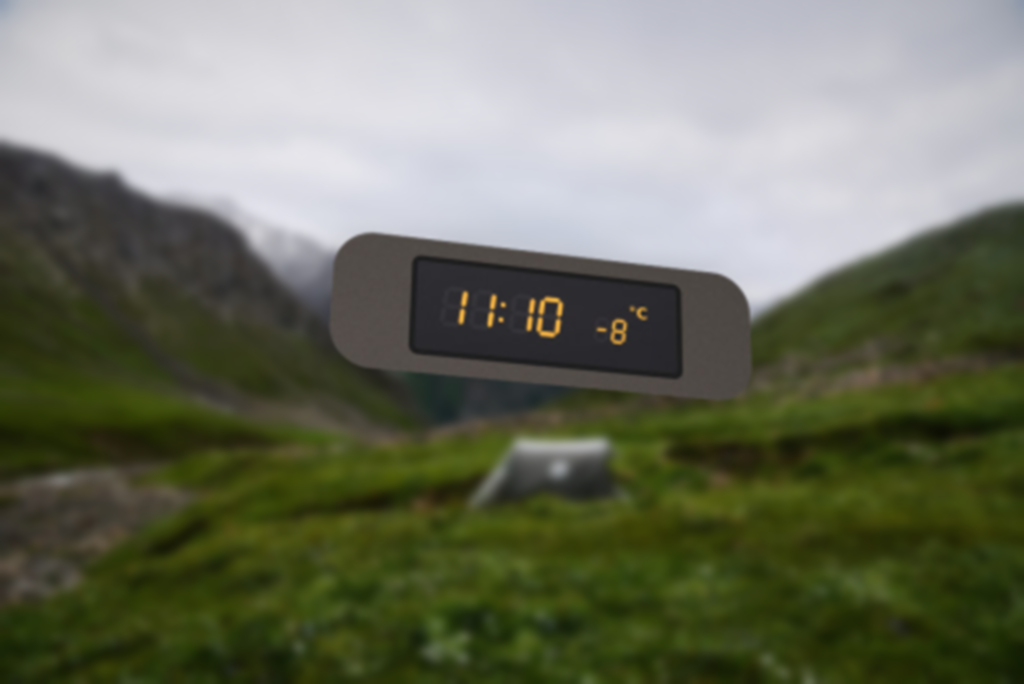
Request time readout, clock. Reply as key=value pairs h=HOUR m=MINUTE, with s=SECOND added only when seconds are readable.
h=11 m=10
